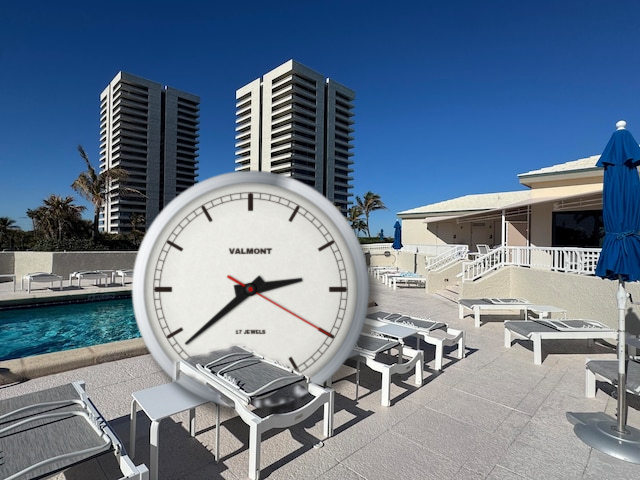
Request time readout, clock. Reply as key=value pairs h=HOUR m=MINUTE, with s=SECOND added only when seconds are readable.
h=2 m=38 s=20
